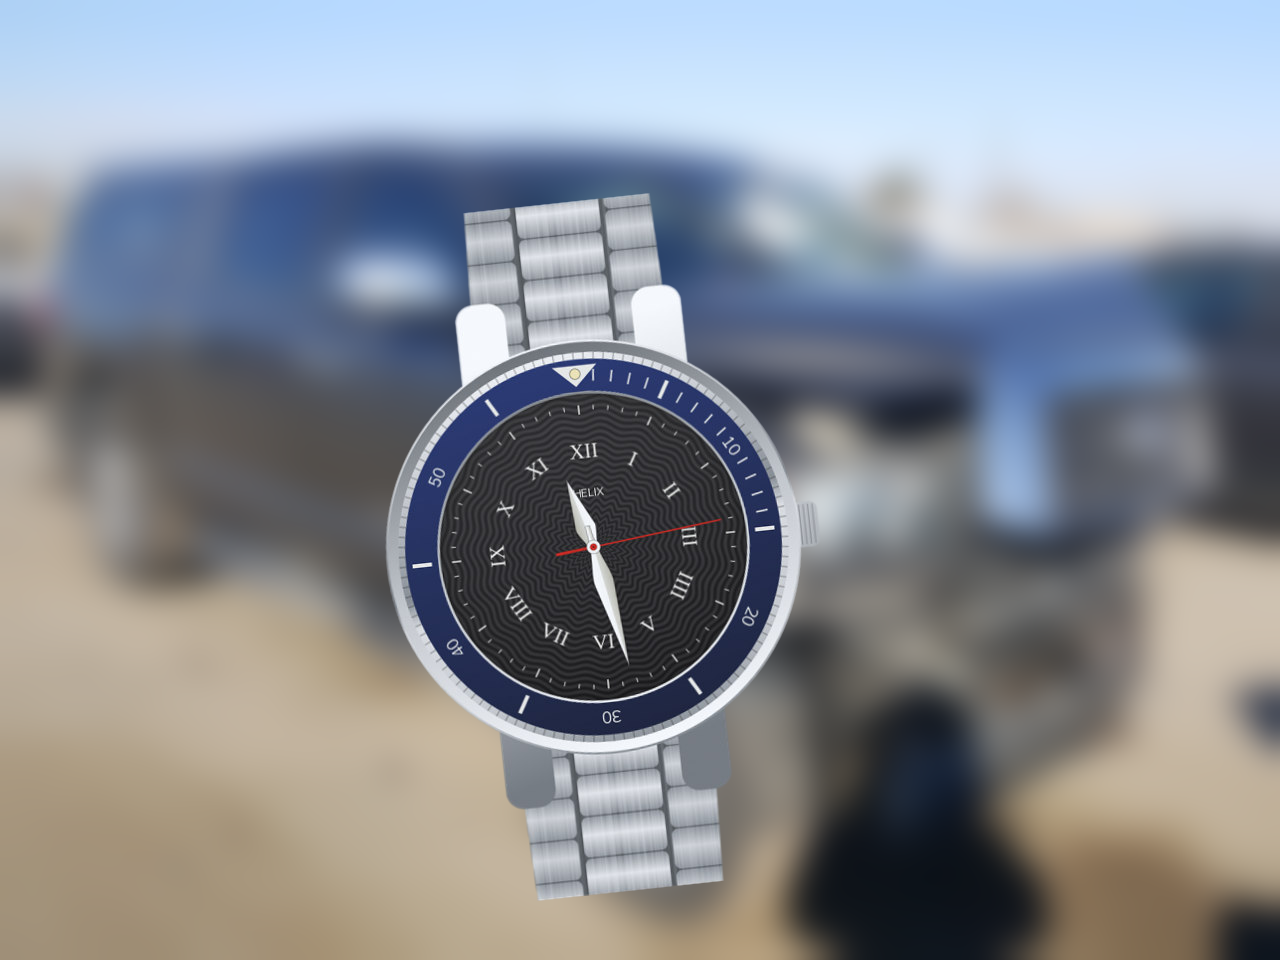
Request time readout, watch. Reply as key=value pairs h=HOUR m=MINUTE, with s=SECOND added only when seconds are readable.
h=11 m=28 s=14
